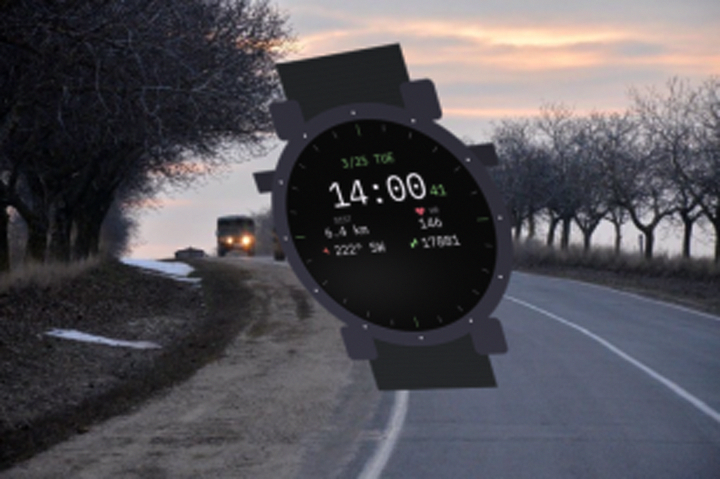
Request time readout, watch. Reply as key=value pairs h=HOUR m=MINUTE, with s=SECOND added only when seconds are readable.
h=14 m=0
